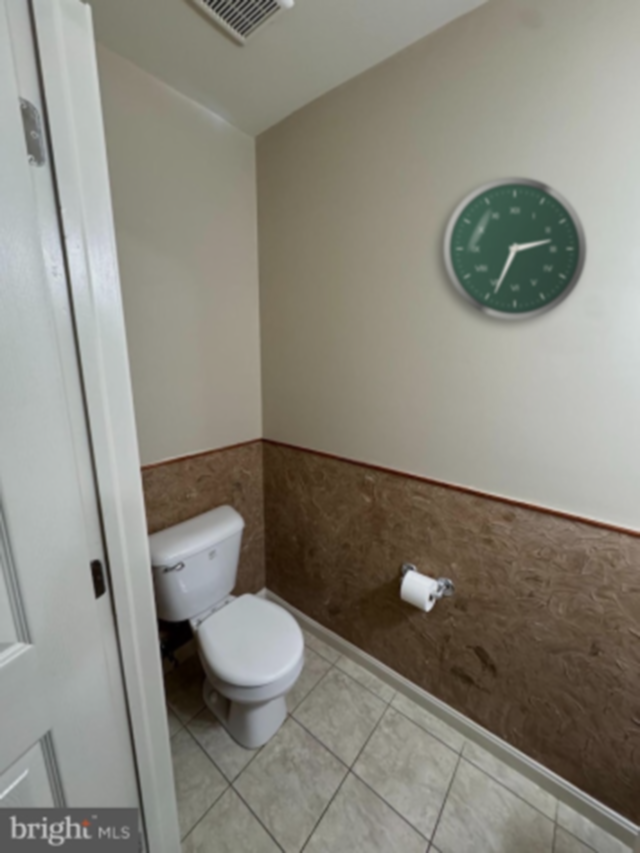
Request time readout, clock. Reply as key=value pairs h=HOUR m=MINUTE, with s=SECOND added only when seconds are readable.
h=2 m=34
